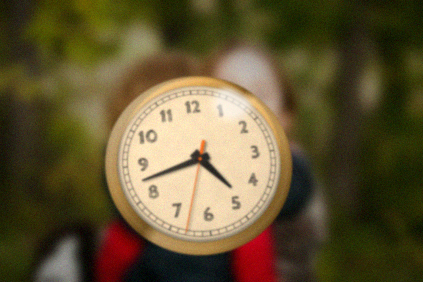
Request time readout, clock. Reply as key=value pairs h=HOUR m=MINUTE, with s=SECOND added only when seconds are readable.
h=4 m=42 s=33
